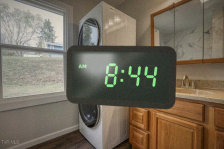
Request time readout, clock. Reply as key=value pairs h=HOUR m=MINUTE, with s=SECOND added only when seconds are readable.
h=8 m=44
